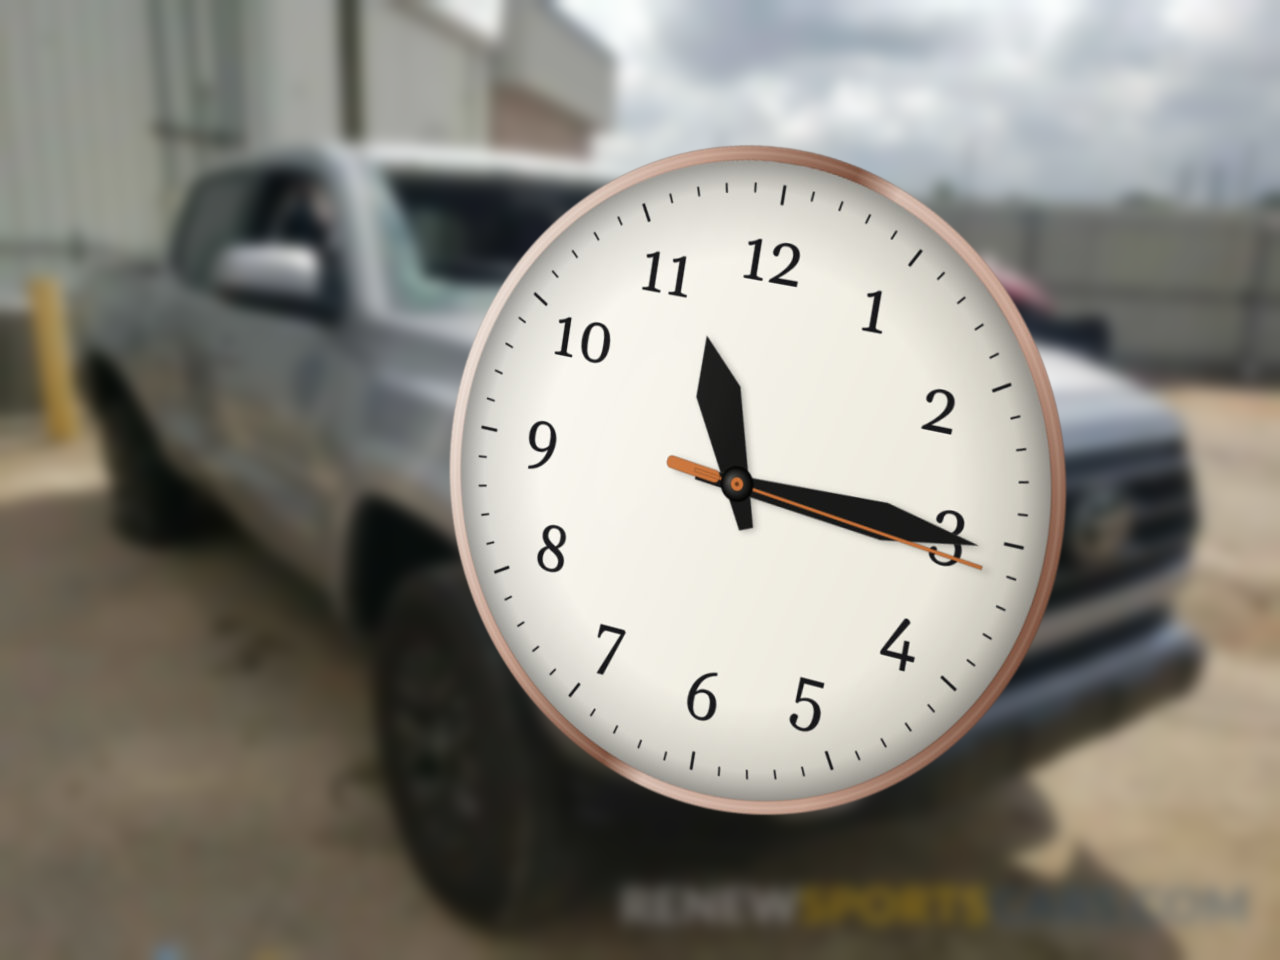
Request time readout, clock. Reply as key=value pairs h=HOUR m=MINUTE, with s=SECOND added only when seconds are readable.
h=11 m=15 s=16
